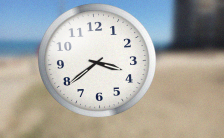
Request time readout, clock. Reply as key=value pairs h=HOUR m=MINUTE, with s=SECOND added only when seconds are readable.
h=3 m=39
